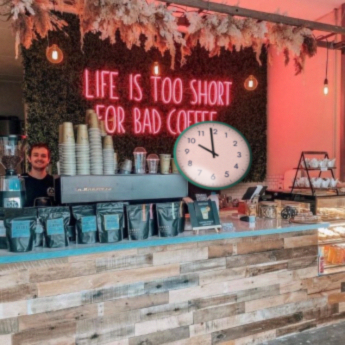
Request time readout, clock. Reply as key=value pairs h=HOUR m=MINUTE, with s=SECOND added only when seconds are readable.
h=9 m=59
